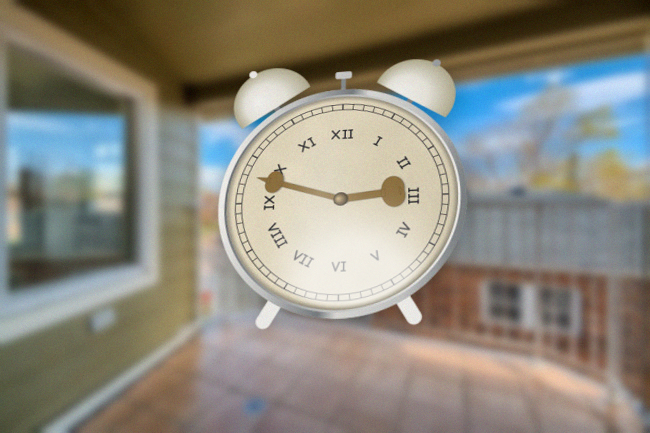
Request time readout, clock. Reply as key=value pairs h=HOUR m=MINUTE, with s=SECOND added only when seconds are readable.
h=2 m=48
